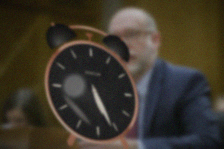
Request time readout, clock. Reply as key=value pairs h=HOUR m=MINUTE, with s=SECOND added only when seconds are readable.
h=5 m=26
